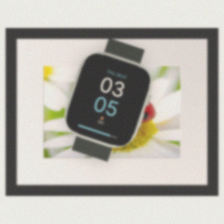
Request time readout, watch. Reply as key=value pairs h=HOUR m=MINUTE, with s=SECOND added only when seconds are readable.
h=3 m=5
